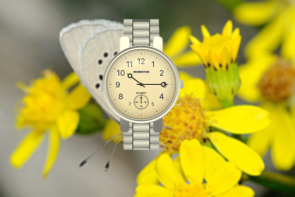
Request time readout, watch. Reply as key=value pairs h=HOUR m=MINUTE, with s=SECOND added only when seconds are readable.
h=10 m=15
